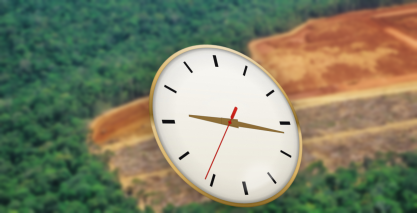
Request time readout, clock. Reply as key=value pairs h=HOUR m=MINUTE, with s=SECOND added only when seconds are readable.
h=9 m=16 s=36
